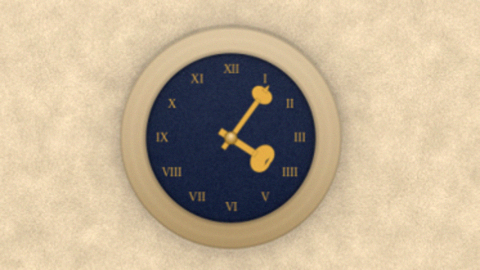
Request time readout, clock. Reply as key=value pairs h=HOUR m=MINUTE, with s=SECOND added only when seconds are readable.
h=4 m=6
